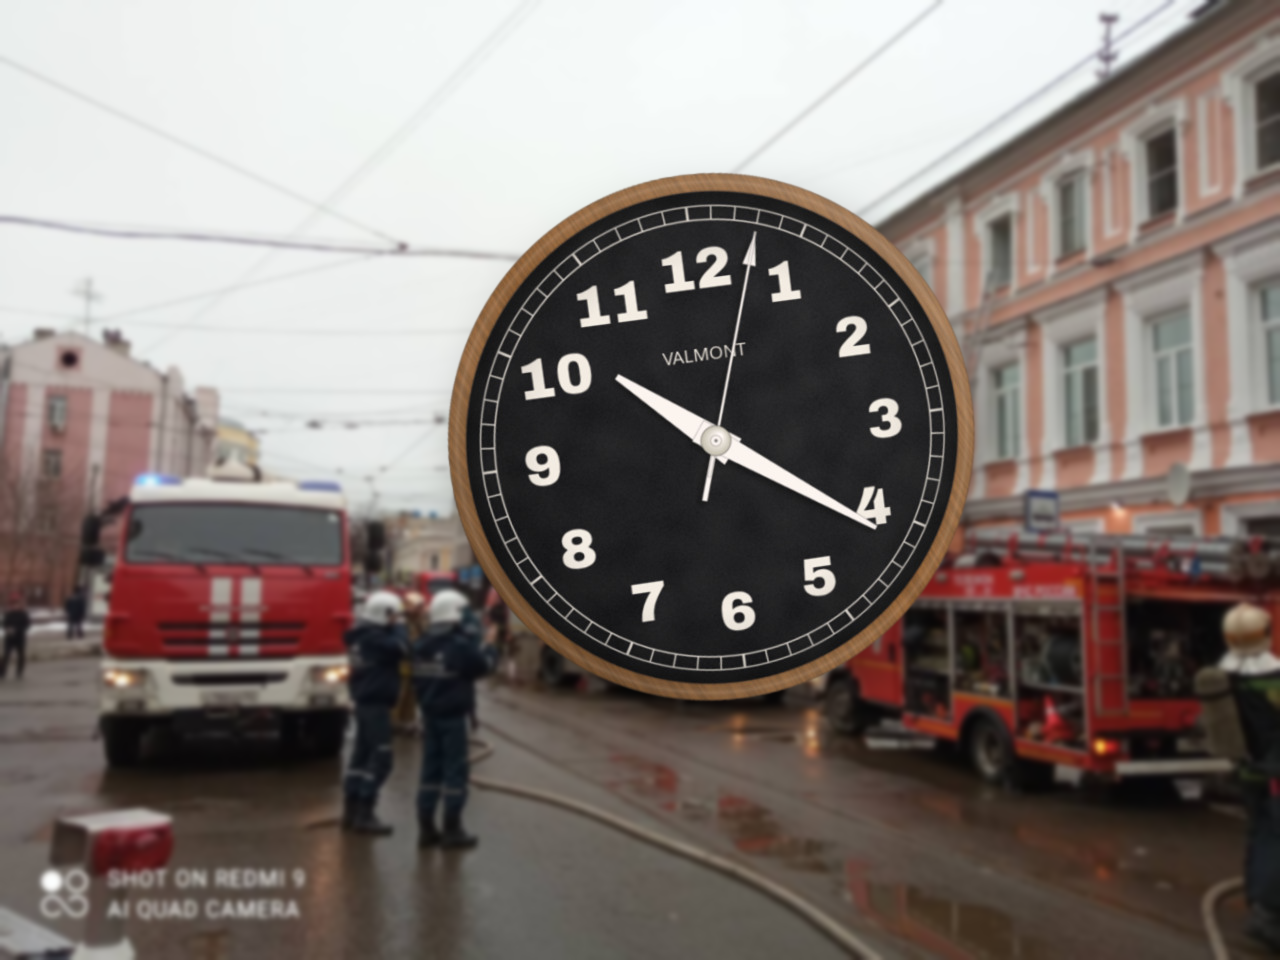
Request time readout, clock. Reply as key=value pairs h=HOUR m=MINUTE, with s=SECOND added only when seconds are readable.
h=10 m=21 s=3
